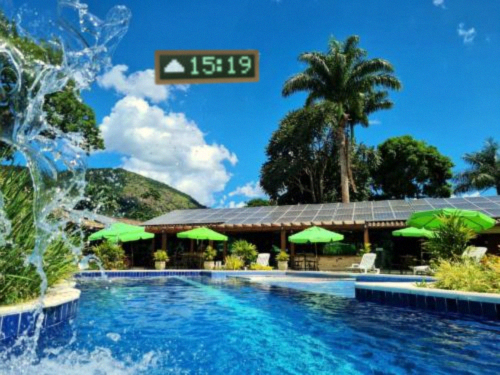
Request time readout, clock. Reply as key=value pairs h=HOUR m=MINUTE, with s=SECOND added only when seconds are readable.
h=15 m=19
